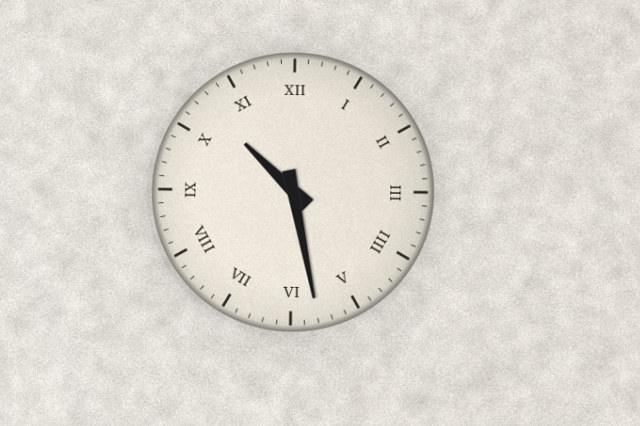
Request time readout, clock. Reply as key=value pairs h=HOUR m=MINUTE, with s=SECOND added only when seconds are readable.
h=10 m=28
